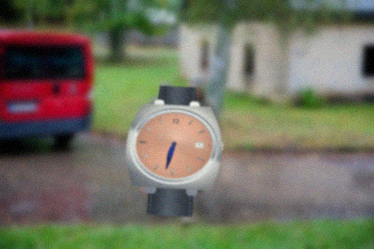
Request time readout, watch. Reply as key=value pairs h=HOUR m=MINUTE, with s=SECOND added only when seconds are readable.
h=6 m=32
